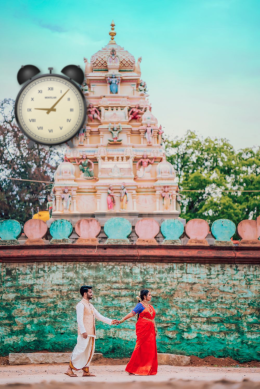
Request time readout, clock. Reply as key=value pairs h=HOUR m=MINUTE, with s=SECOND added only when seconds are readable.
h=9 m=7
